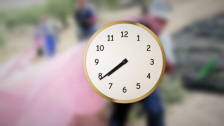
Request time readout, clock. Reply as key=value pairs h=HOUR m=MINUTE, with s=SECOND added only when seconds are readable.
h=7 m=39
